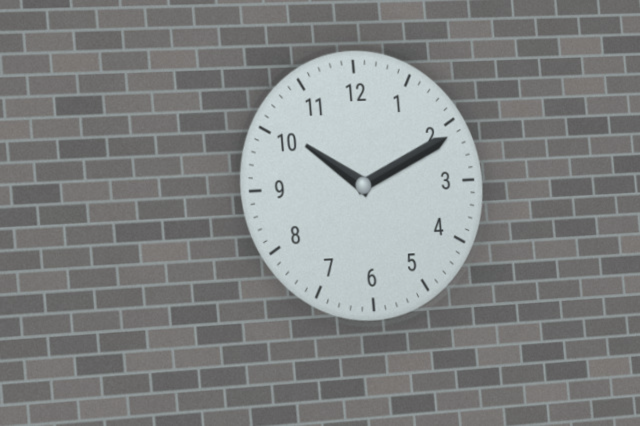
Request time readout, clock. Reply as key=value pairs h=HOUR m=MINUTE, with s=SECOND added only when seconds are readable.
h=10 m=11
